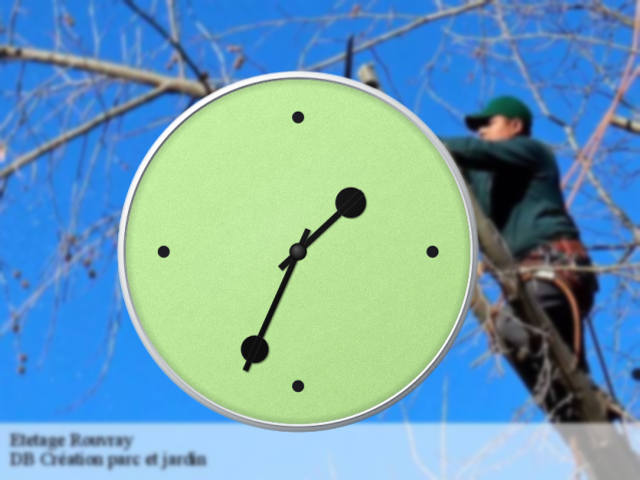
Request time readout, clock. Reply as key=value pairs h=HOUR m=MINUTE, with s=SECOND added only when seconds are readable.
h=1 m=34
